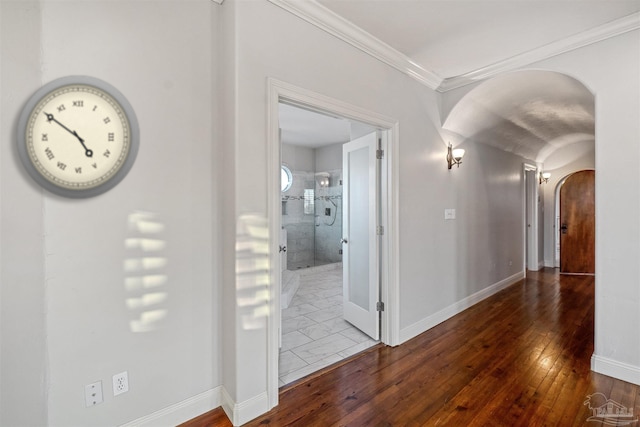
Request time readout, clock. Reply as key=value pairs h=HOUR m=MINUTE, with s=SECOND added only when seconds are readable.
h=4 m=51
